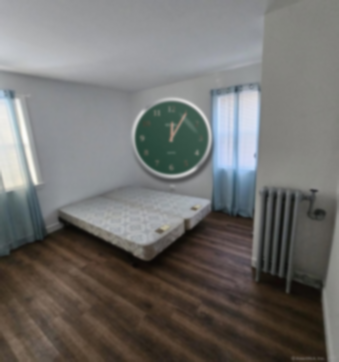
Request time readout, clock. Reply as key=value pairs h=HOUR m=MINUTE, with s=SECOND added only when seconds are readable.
h=12 m=5
